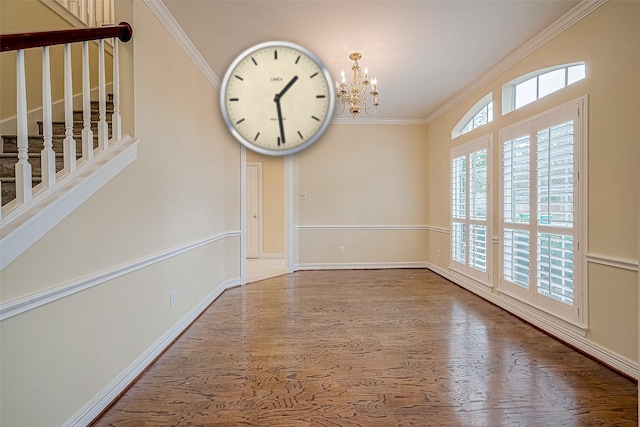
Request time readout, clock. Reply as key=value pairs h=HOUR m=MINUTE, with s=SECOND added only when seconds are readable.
h=1 m=29
